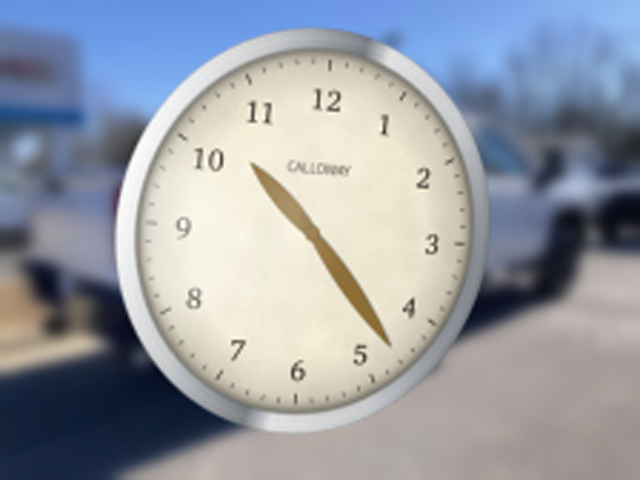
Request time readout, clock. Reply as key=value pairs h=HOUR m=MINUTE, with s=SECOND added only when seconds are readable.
h=10 m=23
